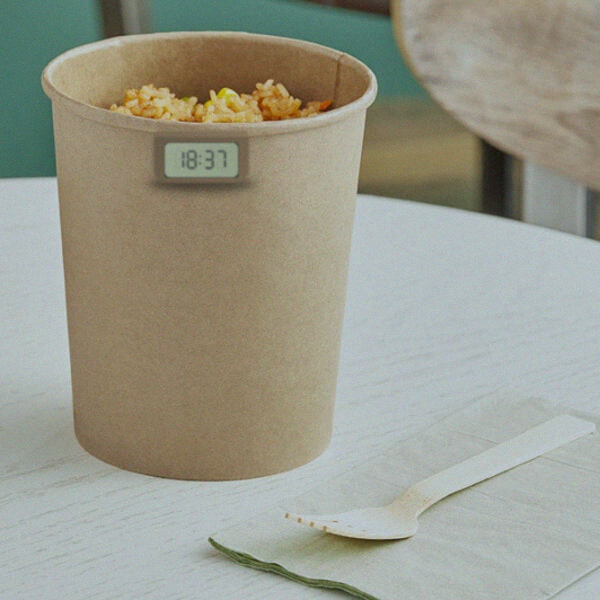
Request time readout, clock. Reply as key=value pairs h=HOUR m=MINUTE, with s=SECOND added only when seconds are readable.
h=18 m=37
